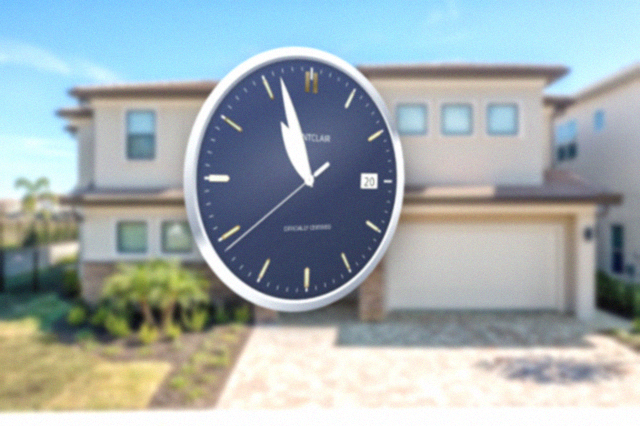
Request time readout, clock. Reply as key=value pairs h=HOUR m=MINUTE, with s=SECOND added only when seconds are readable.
h=10 m=56 s=39
